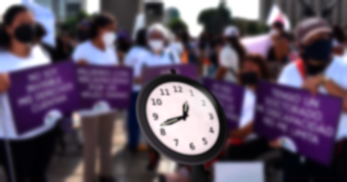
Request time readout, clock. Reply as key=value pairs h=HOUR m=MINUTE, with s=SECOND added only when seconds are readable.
h=12 m=42
